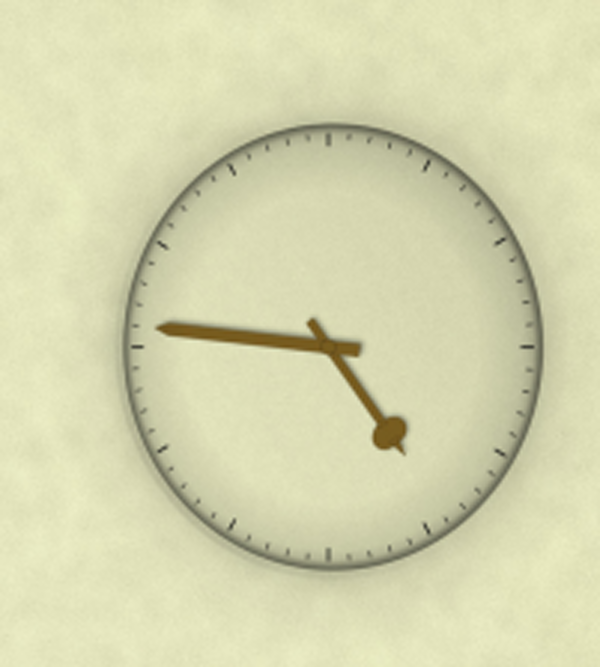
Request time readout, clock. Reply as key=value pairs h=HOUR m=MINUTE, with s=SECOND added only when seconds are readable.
h=4 m=46
